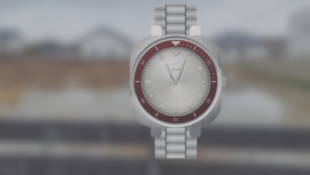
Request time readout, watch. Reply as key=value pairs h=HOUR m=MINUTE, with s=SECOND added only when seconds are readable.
h=11 m=4
